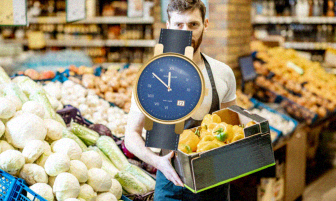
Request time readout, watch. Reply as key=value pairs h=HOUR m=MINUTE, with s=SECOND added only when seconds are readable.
h=11 m=51
